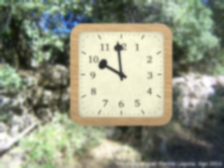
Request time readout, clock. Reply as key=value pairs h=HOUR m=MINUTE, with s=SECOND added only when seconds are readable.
h=9 m=59
